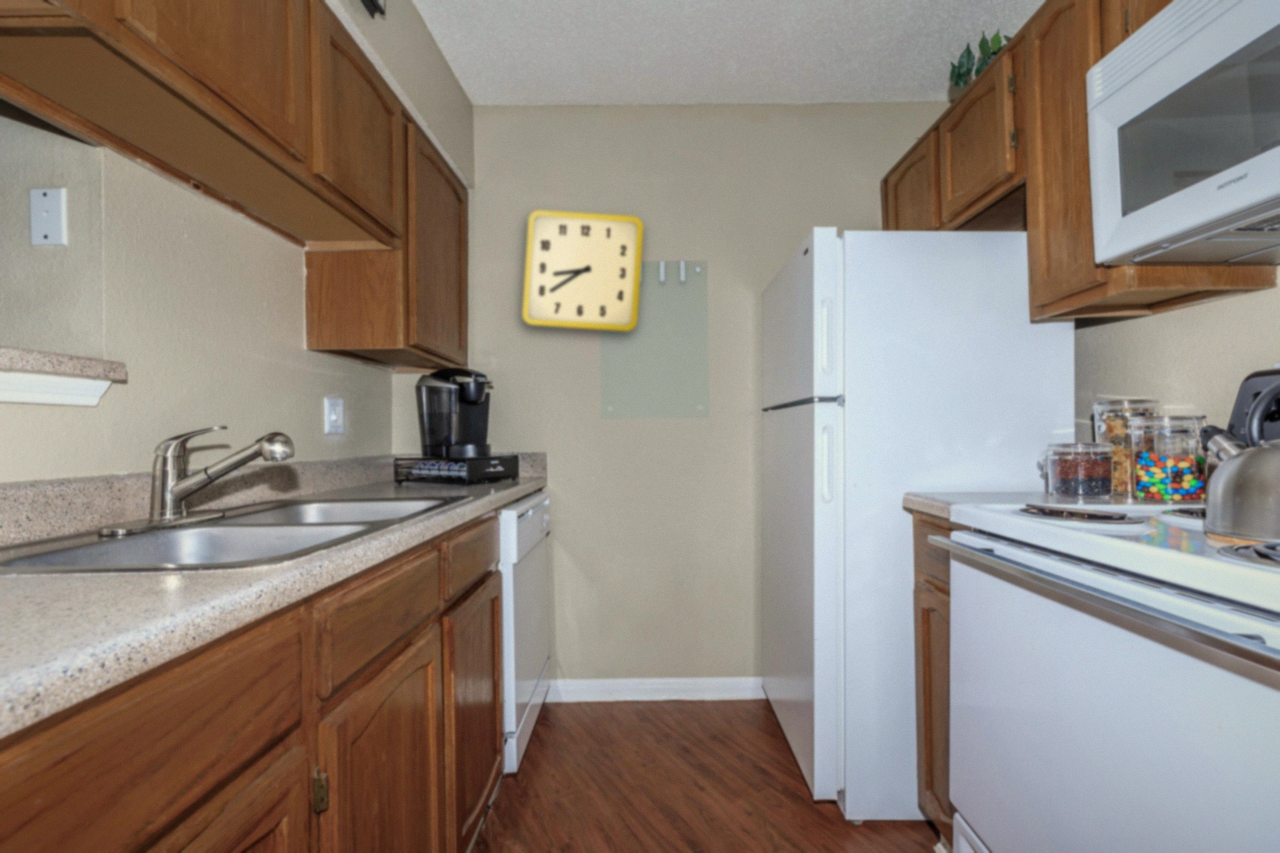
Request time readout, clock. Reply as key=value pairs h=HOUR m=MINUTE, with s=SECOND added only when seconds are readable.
h=8 m=39
